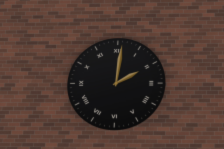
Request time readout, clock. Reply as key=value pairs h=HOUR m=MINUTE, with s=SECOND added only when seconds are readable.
h=2 m=1
